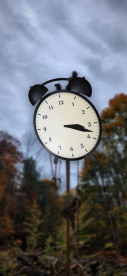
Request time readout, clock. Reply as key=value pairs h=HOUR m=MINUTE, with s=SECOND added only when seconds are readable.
h=3 m=18
